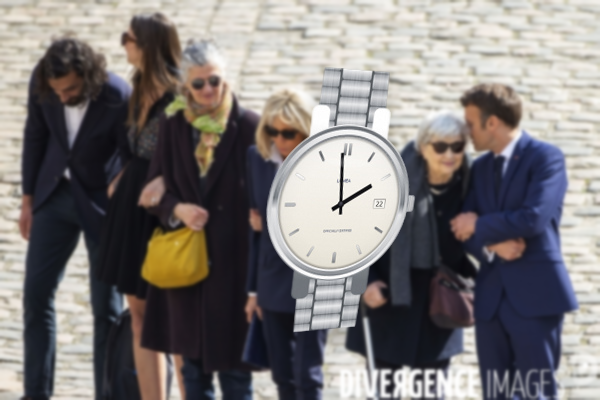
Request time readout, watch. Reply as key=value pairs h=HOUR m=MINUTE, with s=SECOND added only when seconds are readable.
h=1 m=59
